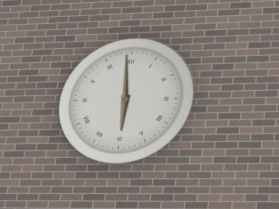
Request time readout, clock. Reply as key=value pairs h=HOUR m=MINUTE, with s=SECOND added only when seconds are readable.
h=5 m=59
